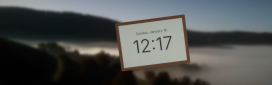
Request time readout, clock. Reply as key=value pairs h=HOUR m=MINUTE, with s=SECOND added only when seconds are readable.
h=12 m=17
